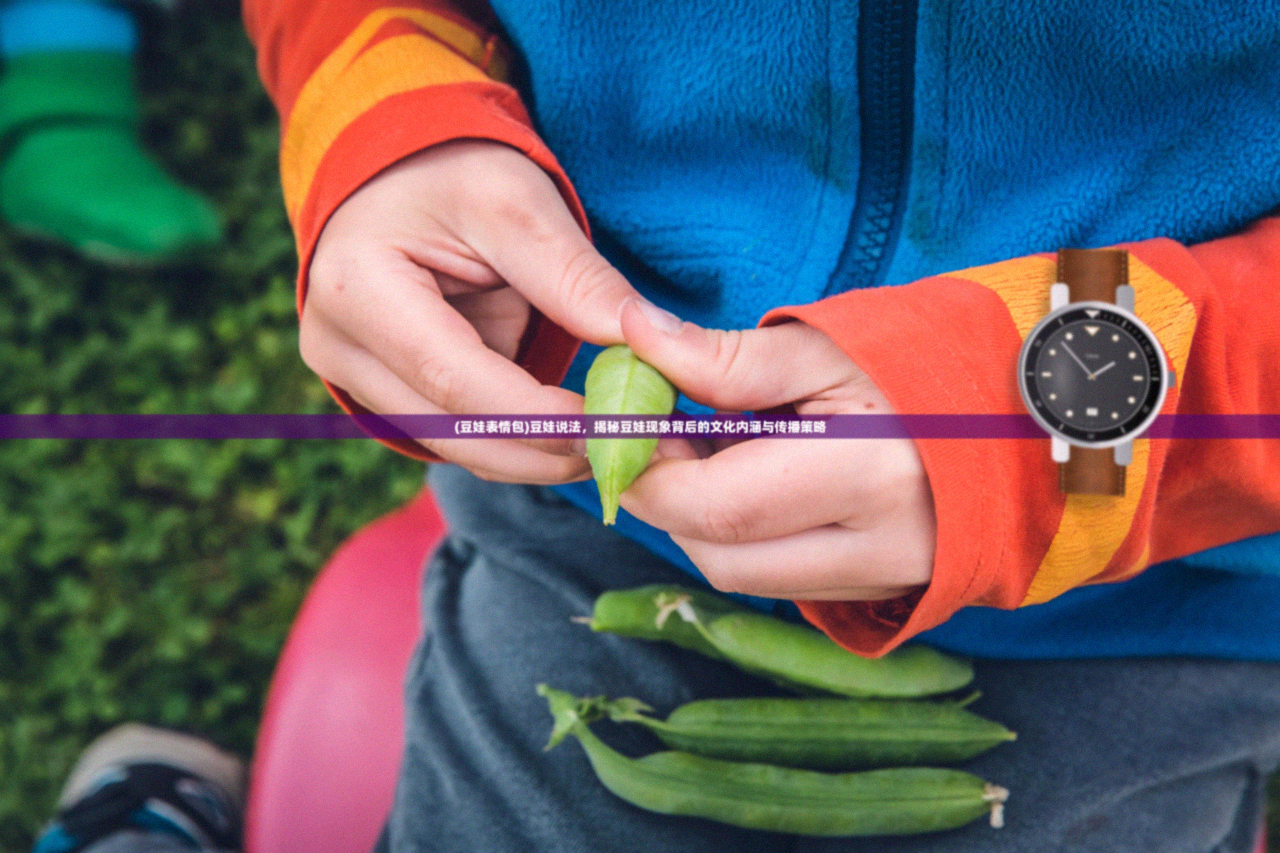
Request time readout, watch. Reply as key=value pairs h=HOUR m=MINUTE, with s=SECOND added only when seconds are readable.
h=1 m=53
